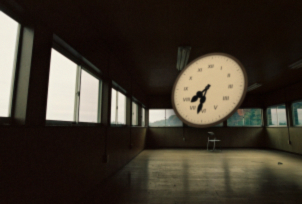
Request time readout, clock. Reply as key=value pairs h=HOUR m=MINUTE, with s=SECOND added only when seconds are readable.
h=7 m=32
